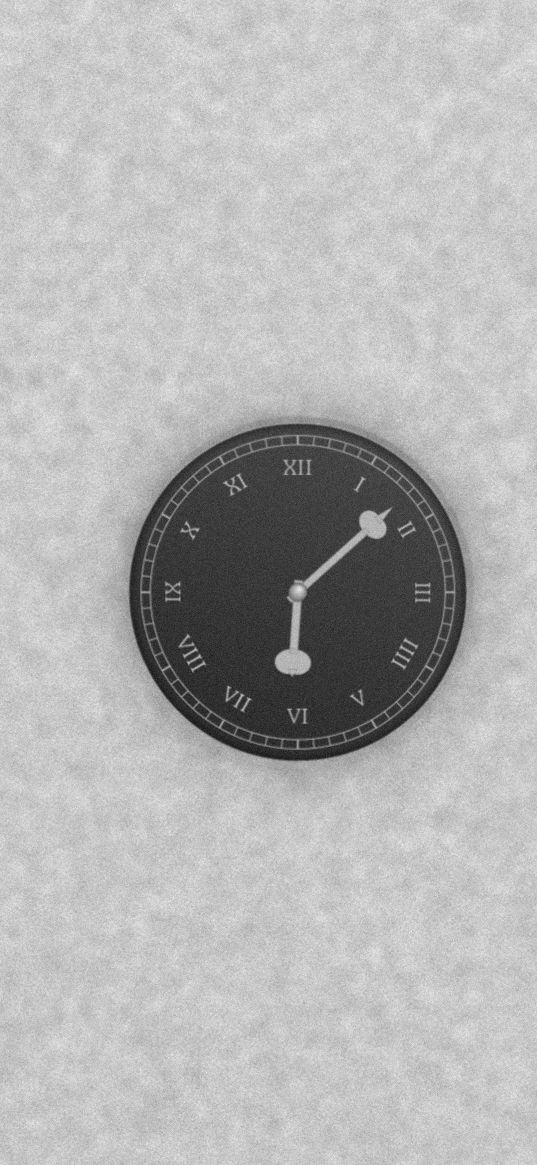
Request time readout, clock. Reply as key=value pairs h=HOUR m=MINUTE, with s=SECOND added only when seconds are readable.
h=6 m=8
